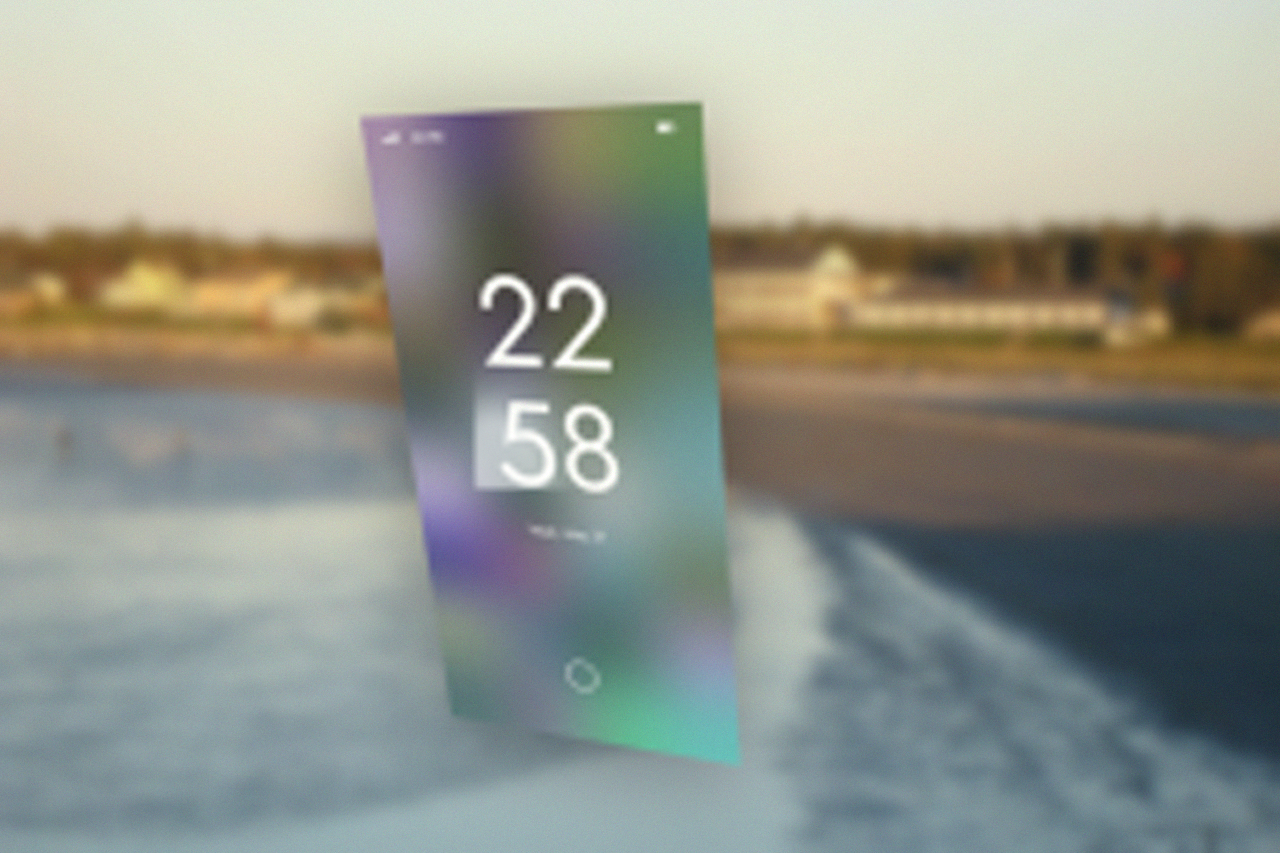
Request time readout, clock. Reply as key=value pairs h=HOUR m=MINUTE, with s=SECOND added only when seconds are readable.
h=22 m=58
